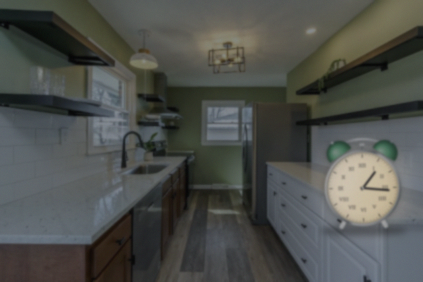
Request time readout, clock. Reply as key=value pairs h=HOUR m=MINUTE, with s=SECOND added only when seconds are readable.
h=1 m=16
